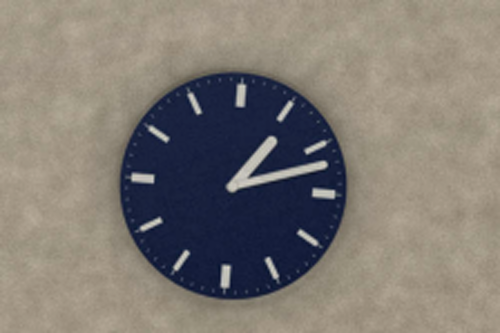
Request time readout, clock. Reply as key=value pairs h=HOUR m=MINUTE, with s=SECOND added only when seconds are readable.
h=1 m=12
